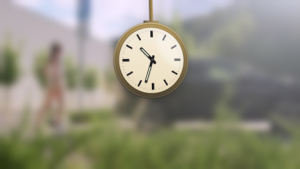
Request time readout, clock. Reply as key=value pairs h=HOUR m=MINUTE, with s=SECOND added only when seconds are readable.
h=10 m=33
